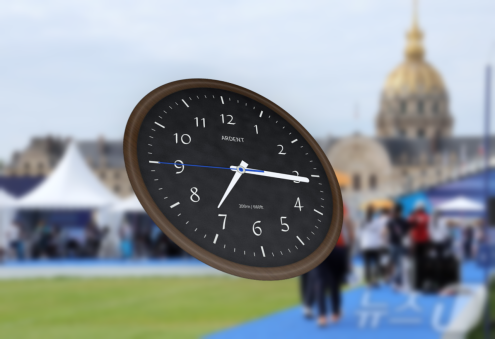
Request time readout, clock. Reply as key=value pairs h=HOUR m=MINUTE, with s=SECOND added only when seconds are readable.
h=7 m=15 s=45
